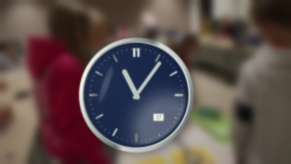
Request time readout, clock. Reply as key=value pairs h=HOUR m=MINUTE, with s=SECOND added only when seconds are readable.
h=11 m=6
